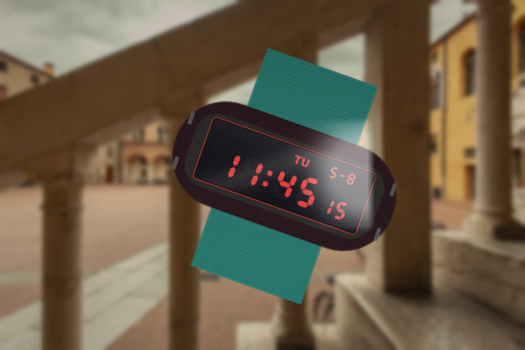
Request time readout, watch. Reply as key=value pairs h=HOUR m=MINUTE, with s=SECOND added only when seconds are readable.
h=11 m=45 s=15
